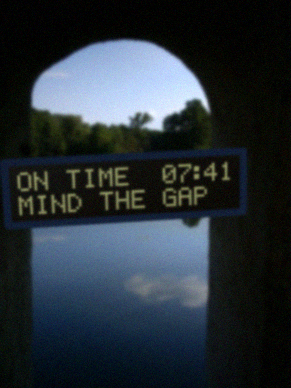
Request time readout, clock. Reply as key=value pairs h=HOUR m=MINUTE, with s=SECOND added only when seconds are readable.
h=7 m=41
